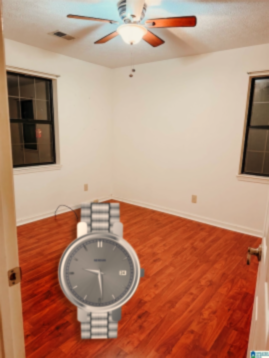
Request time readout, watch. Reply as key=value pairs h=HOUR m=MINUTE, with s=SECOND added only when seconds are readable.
h=9 m=29
